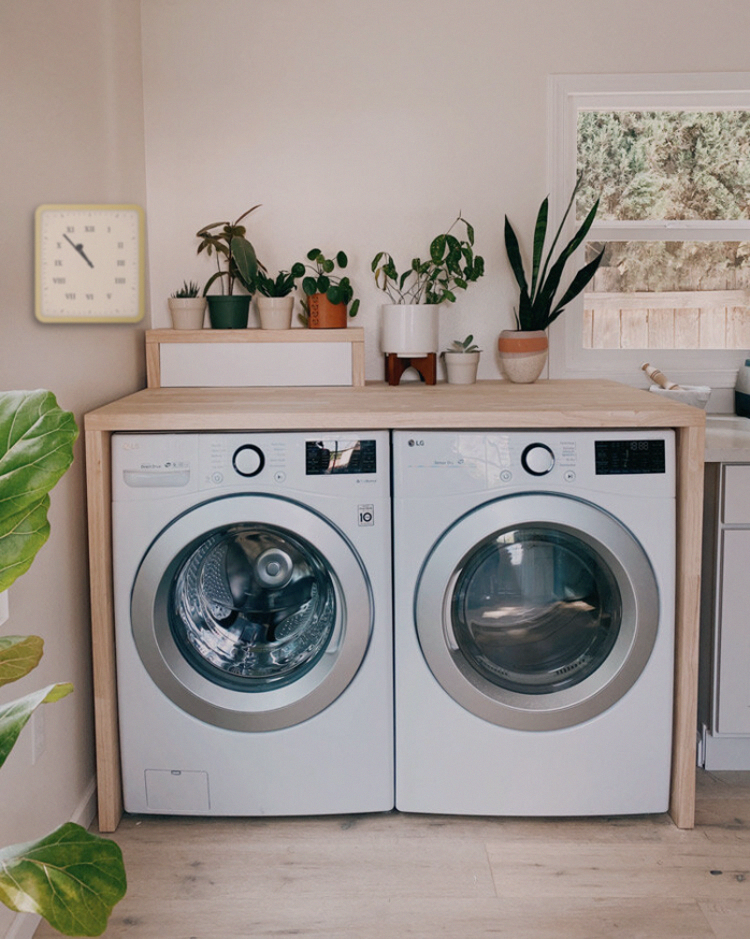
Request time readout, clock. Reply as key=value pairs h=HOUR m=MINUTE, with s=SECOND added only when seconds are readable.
h=10 m=53
